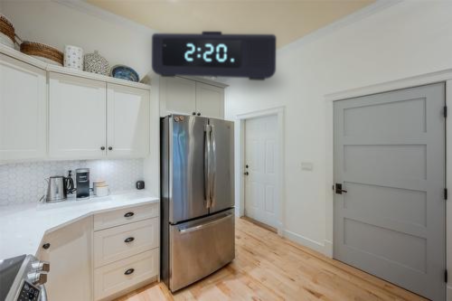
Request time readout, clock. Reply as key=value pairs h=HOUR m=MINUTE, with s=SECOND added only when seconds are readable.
h=2 m=20
